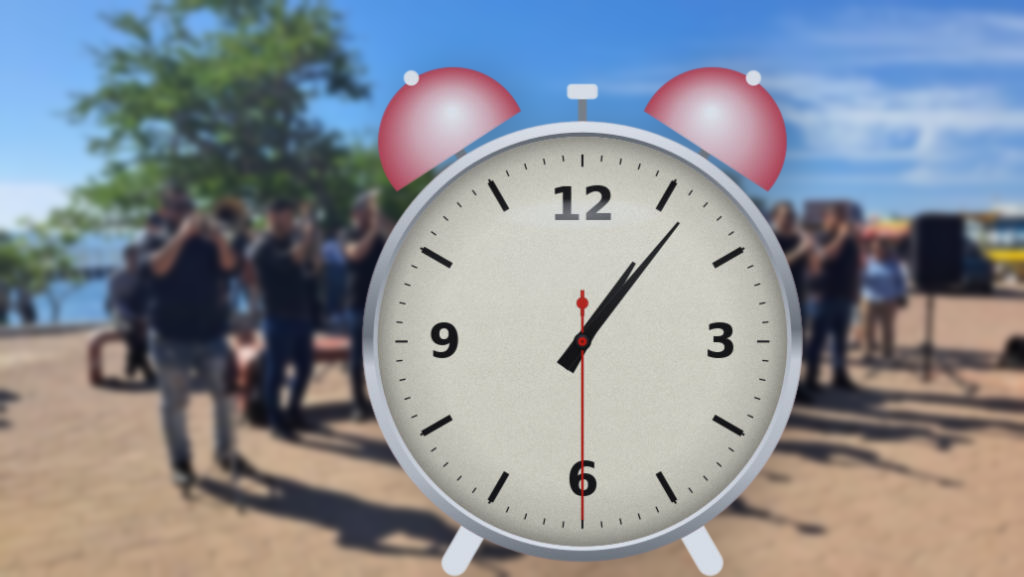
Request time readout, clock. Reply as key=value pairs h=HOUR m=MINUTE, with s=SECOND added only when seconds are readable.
h=1 m=6 s=30
